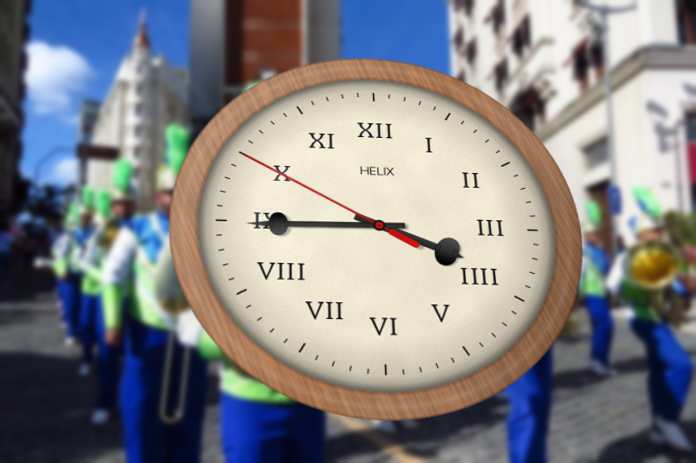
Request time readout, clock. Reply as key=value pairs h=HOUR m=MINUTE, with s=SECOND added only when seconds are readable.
h=3 m=44 s=50
